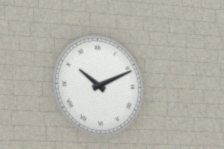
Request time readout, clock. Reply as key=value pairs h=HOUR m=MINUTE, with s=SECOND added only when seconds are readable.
h=10 m=11
